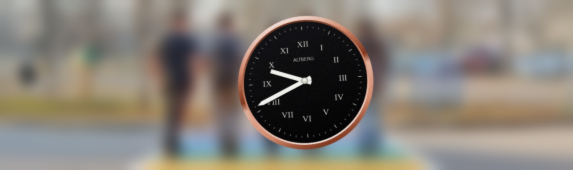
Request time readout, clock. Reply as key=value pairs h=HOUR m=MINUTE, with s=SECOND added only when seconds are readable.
h=9 m=41
